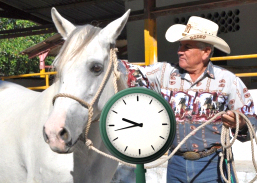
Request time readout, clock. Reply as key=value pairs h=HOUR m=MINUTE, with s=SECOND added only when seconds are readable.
h=9 m=43
